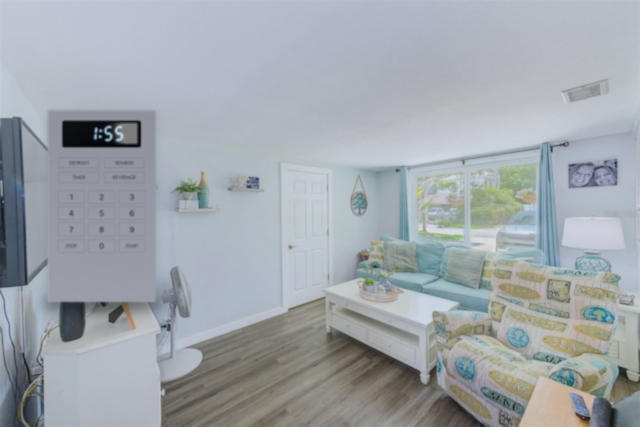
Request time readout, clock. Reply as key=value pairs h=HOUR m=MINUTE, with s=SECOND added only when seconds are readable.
h=1 m=55
